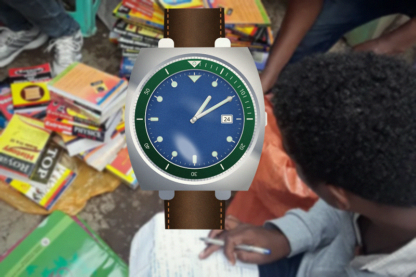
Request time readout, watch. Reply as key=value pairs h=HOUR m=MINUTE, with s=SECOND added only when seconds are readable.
h=1 m=10
